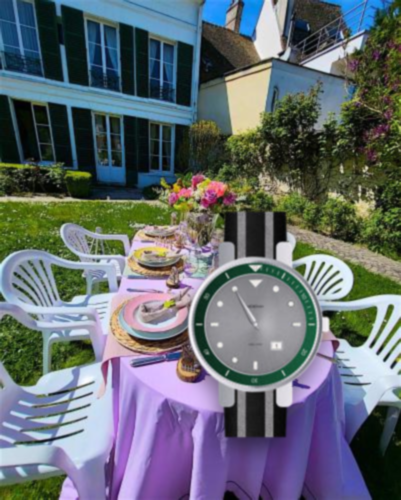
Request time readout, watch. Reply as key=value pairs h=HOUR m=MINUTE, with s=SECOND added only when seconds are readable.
h=10 m=55
